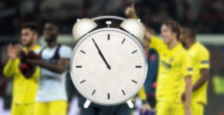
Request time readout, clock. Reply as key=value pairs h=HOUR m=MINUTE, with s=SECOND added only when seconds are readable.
h=10 m=55
